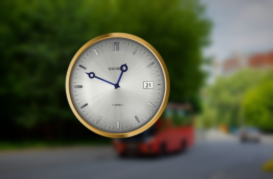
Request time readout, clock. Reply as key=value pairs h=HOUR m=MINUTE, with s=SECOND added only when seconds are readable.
h=12 m=49
